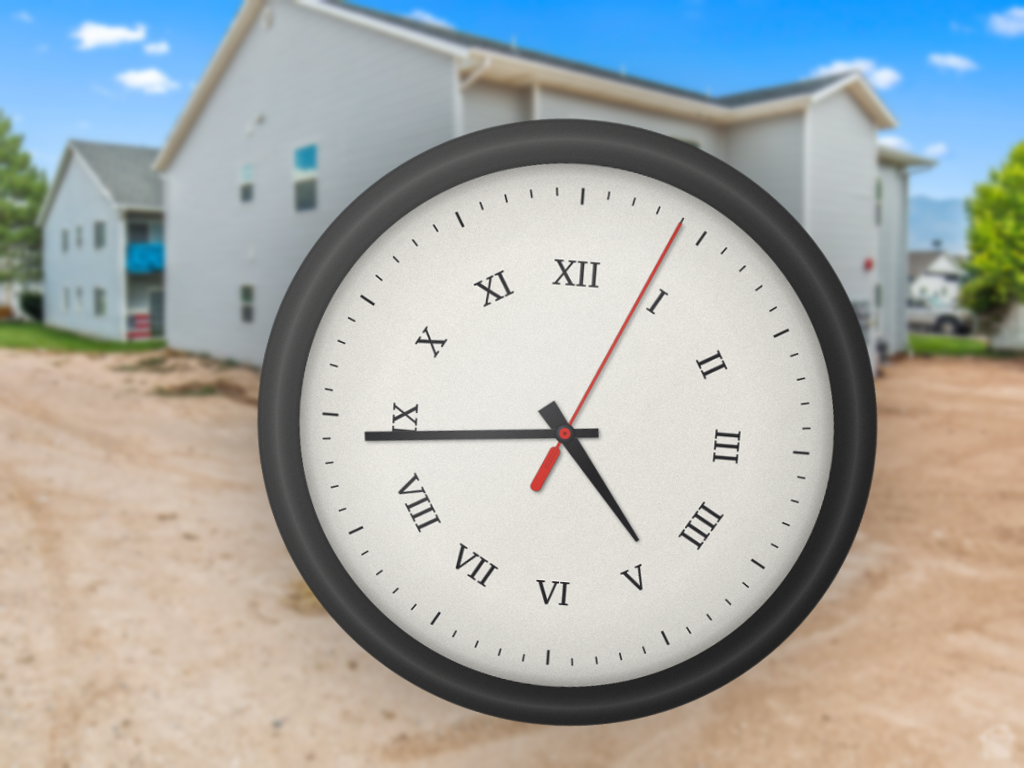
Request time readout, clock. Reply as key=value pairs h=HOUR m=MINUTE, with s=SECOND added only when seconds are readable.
h=4 m=44 s=4
